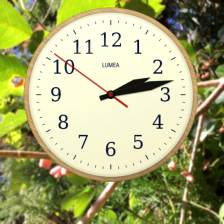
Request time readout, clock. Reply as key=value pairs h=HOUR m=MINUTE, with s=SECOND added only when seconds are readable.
h=2 m=12 s=51
